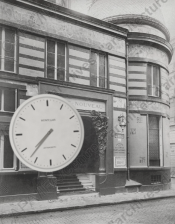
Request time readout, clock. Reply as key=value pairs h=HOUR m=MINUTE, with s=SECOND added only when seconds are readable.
h=7 m=37
